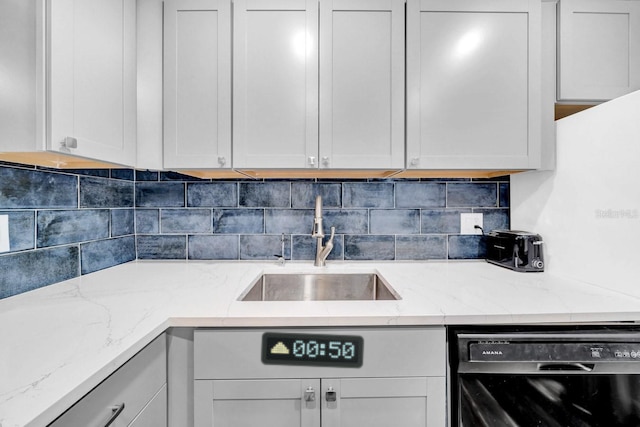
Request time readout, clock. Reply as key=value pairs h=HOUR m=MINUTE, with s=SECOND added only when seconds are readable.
h=0 m=50
